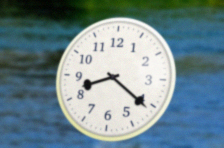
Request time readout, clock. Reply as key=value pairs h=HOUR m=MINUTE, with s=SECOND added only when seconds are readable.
h=8 m=21
